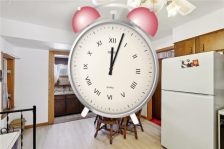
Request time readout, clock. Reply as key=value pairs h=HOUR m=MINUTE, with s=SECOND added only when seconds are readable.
h=12 m=3
